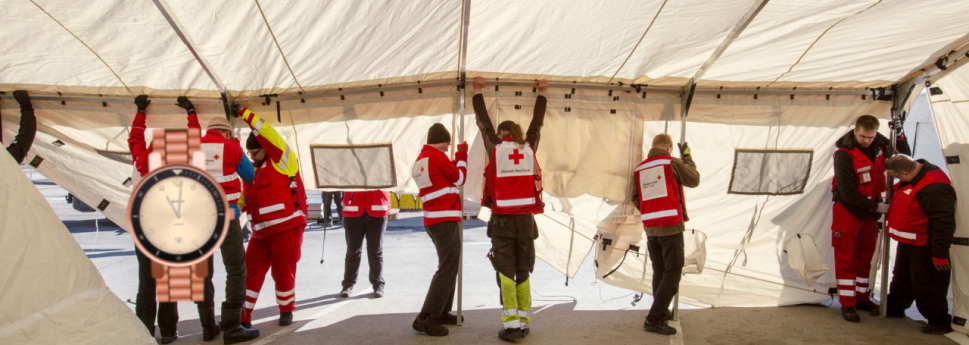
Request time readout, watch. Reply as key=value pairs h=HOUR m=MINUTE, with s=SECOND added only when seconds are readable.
h=11 m=1
